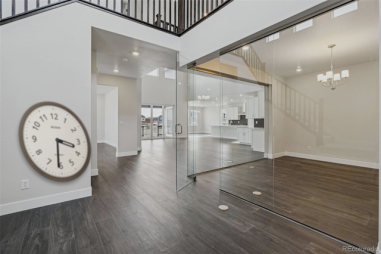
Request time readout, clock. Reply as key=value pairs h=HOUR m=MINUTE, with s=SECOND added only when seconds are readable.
h=3 m=31
